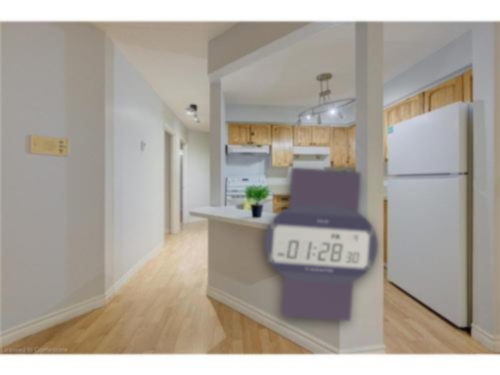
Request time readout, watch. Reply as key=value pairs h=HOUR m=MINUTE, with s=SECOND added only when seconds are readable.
h=1 m=28
